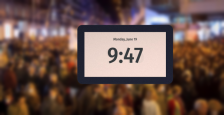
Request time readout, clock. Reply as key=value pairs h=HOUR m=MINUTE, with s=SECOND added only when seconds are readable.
h=9 m=47
